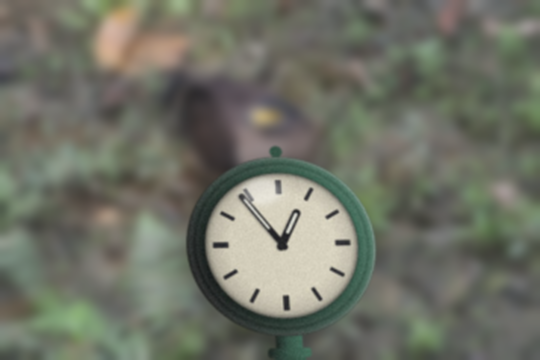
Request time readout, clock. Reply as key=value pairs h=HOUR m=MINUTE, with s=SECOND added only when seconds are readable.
h=12 m=54
